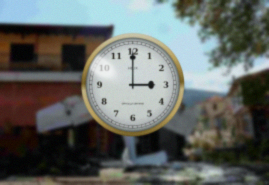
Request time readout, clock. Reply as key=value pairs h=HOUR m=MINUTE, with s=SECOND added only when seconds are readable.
h=3 m=0
